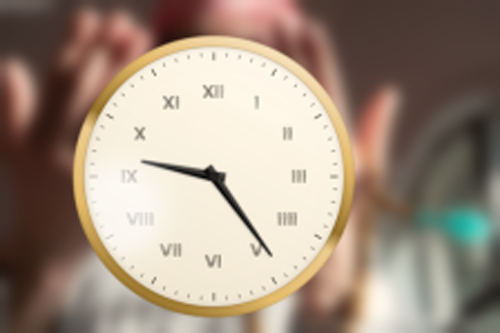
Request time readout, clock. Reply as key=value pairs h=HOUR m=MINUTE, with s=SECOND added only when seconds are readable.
h=9 m=24
